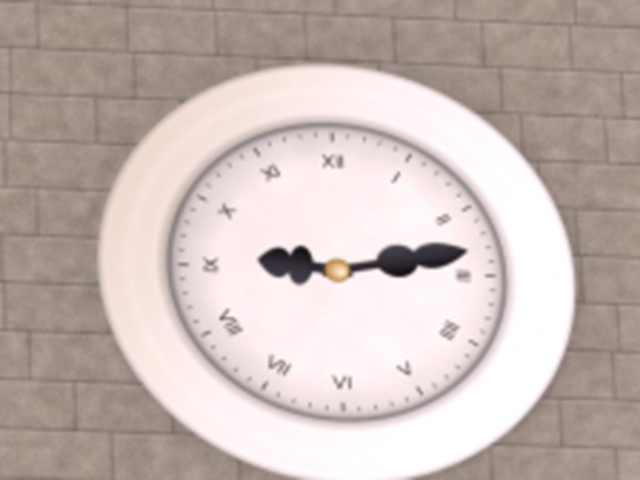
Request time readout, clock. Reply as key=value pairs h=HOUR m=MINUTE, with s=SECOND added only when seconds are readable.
h=9 m=13
